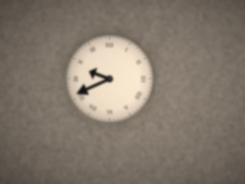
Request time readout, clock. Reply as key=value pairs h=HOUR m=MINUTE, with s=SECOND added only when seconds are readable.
h=9 m=41
